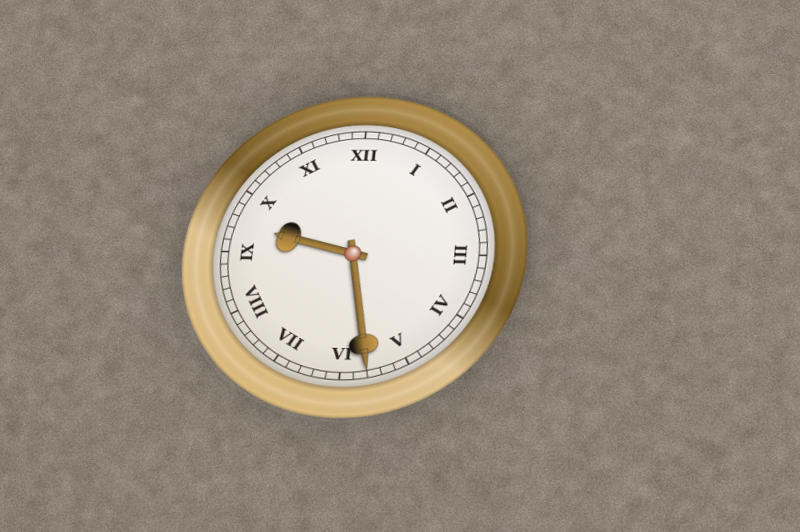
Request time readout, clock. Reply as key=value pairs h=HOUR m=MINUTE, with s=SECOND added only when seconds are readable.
h=9 m=28
